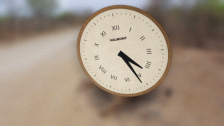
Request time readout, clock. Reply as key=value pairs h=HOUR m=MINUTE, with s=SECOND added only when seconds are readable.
h=4 m=26
